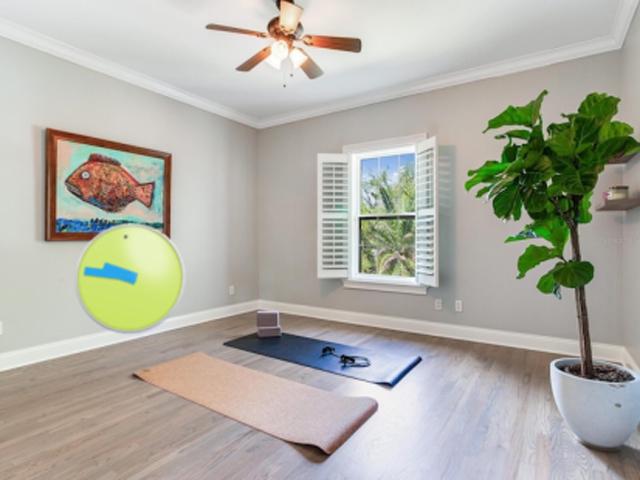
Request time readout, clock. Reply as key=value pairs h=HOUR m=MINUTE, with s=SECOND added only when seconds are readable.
h=9 m=47
